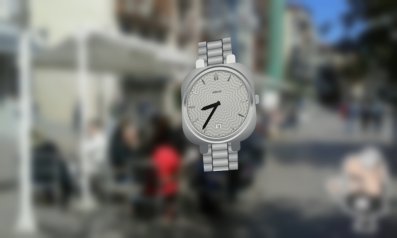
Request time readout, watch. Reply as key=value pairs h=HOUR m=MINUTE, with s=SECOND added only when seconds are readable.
h=8 m=36
